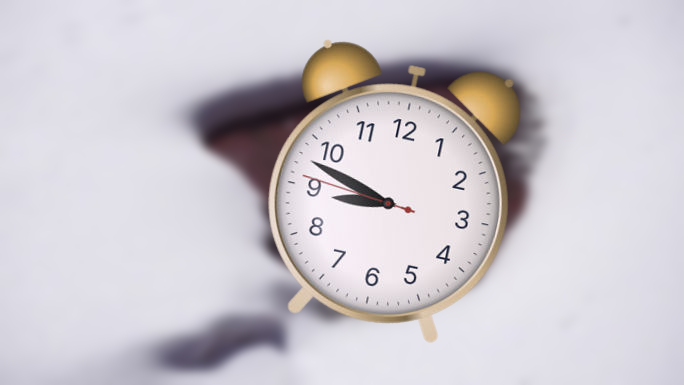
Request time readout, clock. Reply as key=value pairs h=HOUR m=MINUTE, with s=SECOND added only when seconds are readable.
h=8 m=47 s=46
